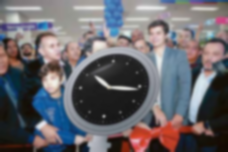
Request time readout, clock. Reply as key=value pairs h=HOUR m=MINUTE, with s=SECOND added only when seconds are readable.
h=10 m=16
